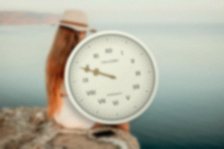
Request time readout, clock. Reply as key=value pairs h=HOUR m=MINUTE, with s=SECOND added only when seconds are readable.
h=9 m=49
